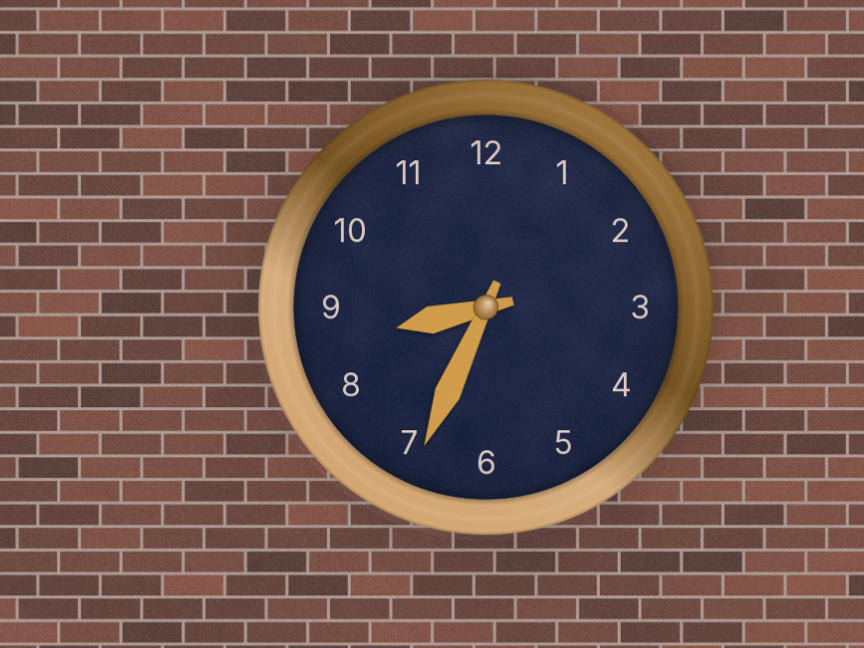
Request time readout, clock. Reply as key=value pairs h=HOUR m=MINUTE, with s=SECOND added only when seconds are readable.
h=8 m=34
